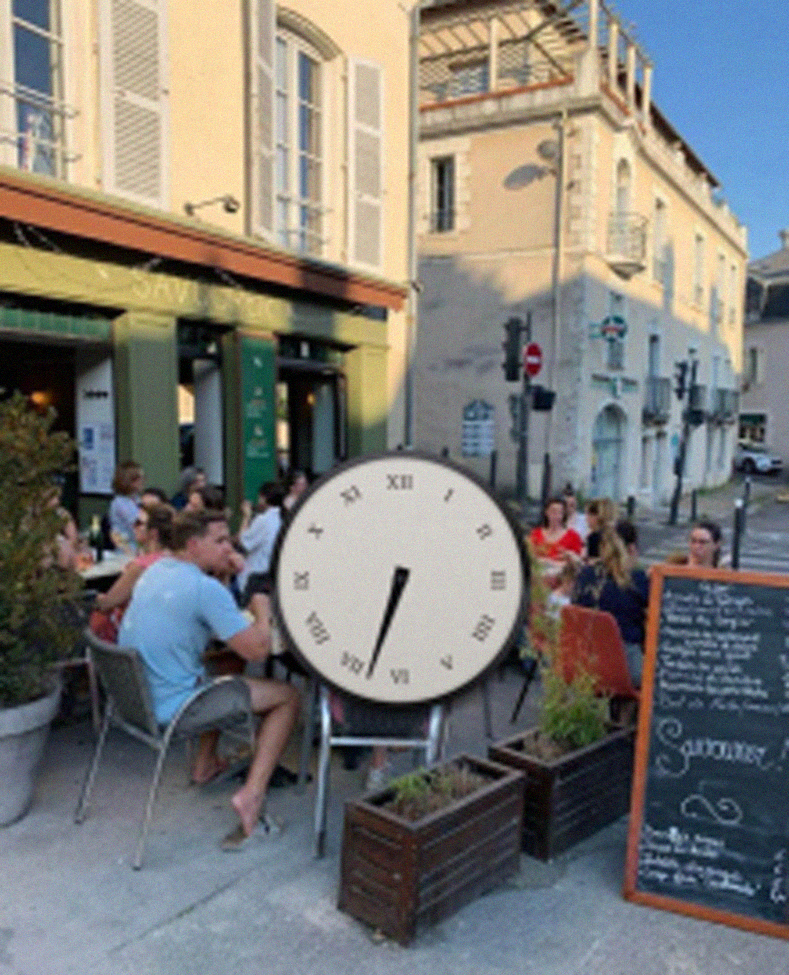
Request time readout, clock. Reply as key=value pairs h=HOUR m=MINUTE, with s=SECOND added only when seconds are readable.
h=6 m=33
